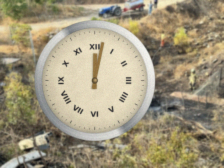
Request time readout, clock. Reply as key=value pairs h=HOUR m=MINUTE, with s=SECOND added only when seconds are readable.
h=12 m=2
